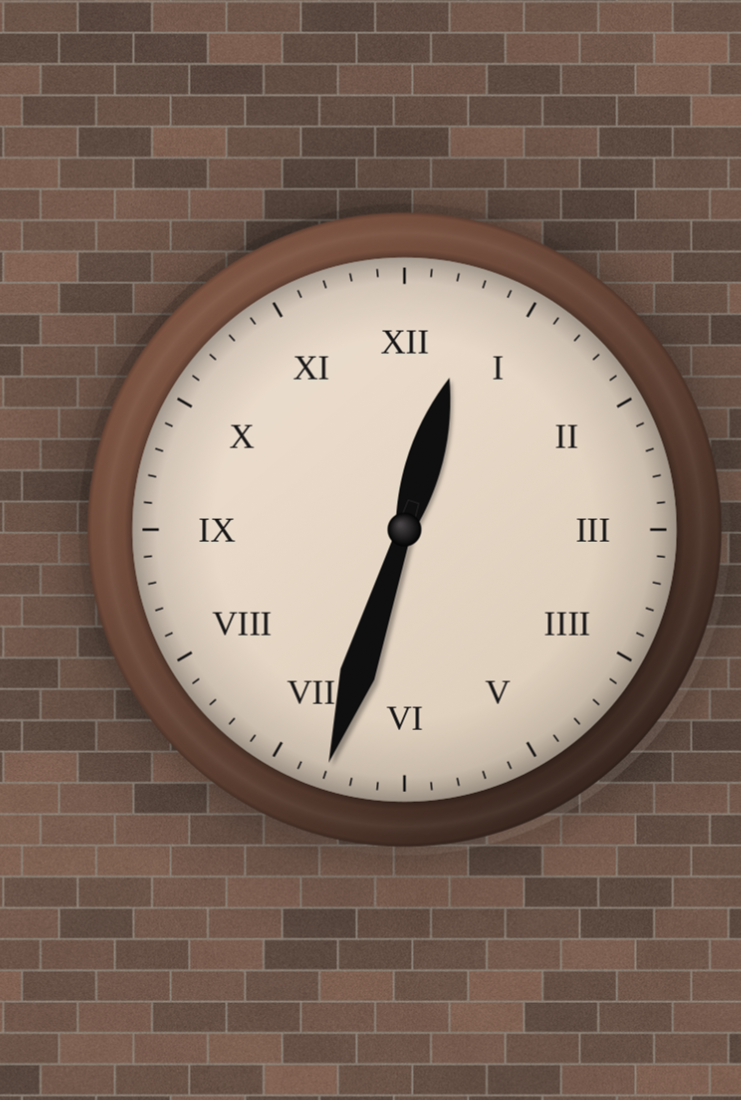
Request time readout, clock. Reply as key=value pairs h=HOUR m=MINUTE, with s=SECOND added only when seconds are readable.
h=12 m=33
